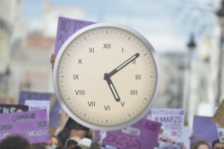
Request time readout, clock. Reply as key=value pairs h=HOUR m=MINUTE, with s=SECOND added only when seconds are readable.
h=5 m=9
